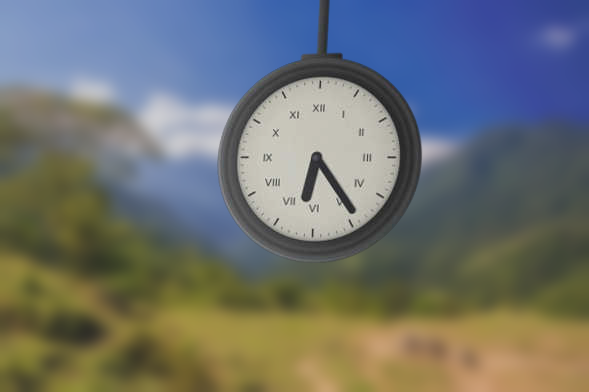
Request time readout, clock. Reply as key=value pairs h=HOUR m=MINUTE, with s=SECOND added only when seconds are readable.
h=6 m=24
